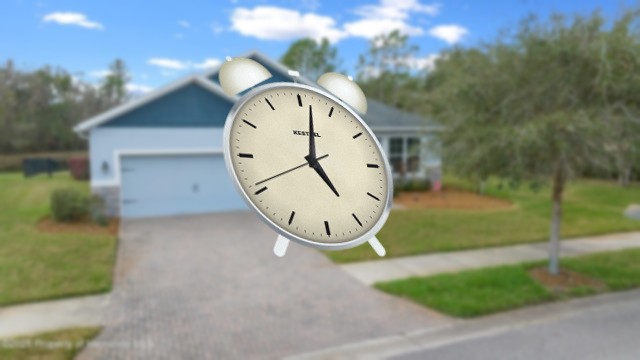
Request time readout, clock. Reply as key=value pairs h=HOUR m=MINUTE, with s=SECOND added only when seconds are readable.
h=5 m=1 s=41
